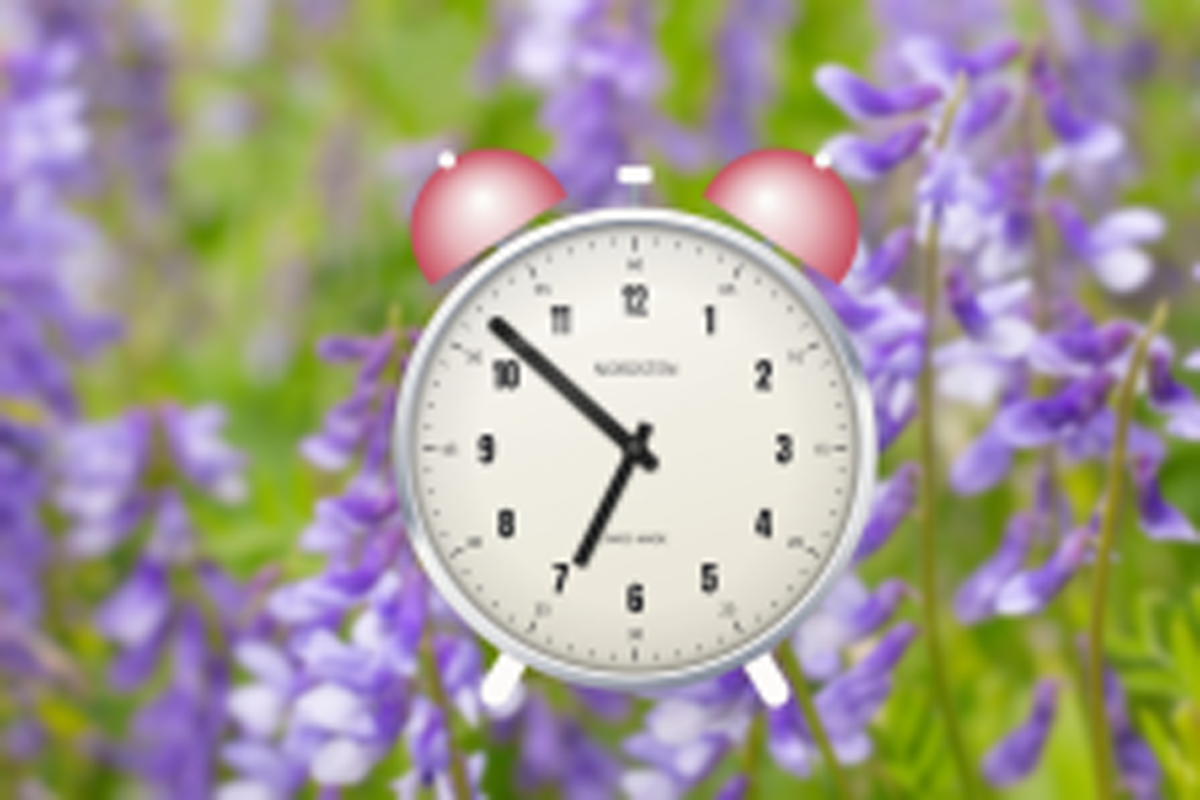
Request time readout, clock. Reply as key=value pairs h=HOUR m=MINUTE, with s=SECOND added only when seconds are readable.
h=6 m=52
